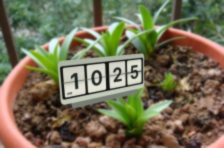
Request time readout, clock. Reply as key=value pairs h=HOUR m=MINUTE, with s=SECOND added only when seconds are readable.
h=10 m=25
